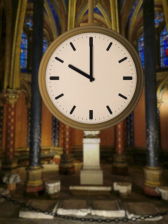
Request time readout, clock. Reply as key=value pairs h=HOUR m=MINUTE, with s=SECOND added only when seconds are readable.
h=10 m=0
